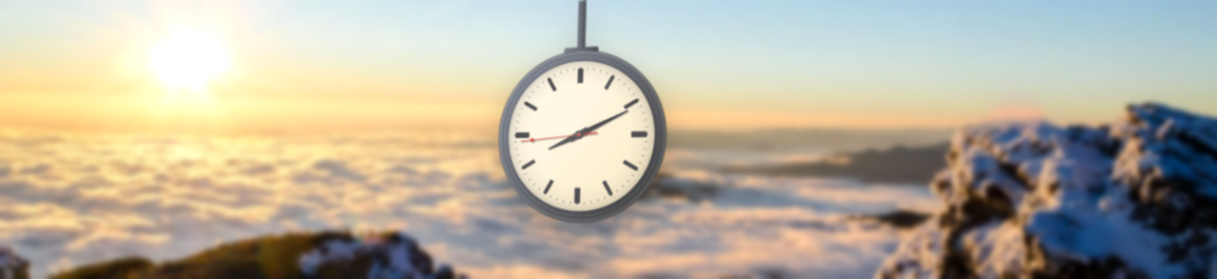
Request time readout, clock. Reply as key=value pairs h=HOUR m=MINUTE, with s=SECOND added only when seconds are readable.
h=8 m=10 s=44
